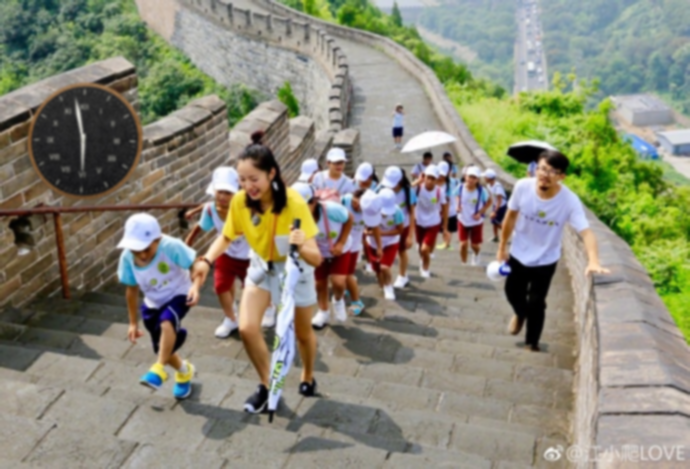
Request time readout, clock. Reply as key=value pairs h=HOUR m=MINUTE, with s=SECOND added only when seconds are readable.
h=5 m=58
